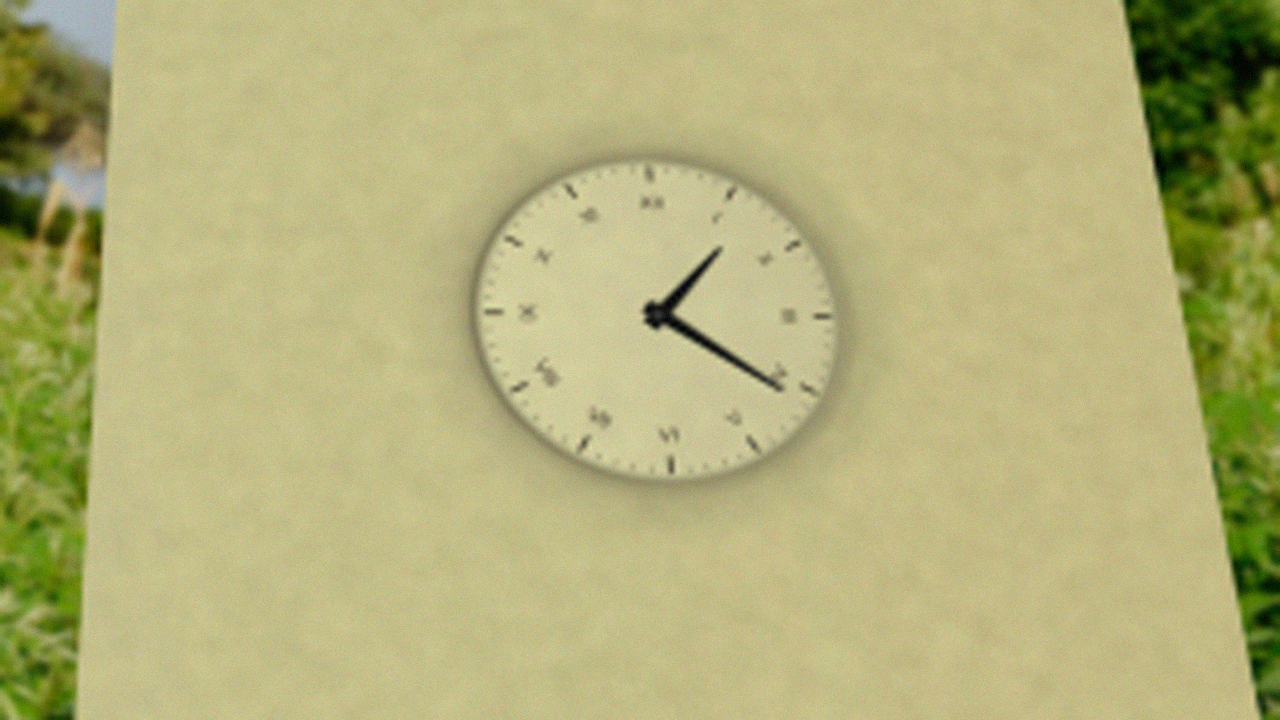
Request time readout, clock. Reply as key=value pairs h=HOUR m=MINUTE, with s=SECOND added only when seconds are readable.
h=1 m=21
